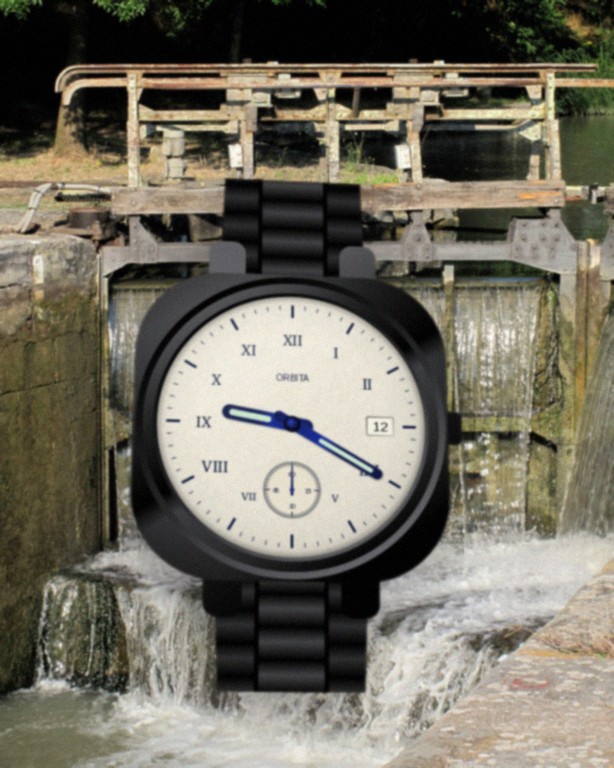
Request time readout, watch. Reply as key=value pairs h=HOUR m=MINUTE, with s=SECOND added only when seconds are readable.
h=9 m=20
